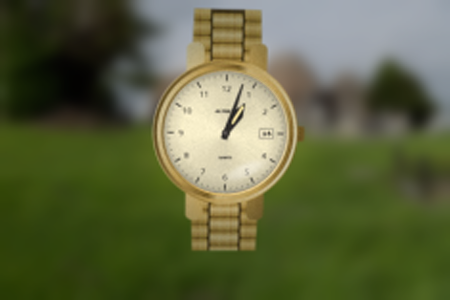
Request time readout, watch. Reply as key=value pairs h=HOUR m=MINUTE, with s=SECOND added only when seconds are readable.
h=1 m=3
